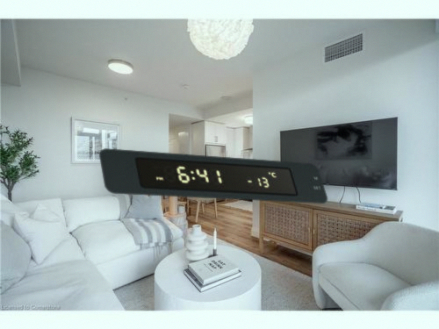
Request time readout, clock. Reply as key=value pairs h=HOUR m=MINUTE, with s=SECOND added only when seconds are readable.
h=6 m=41
